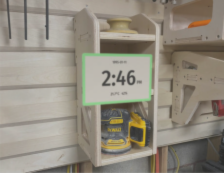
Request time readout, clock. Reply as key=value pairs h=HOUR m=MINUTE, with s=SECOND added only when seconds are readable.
h=2 m=46
